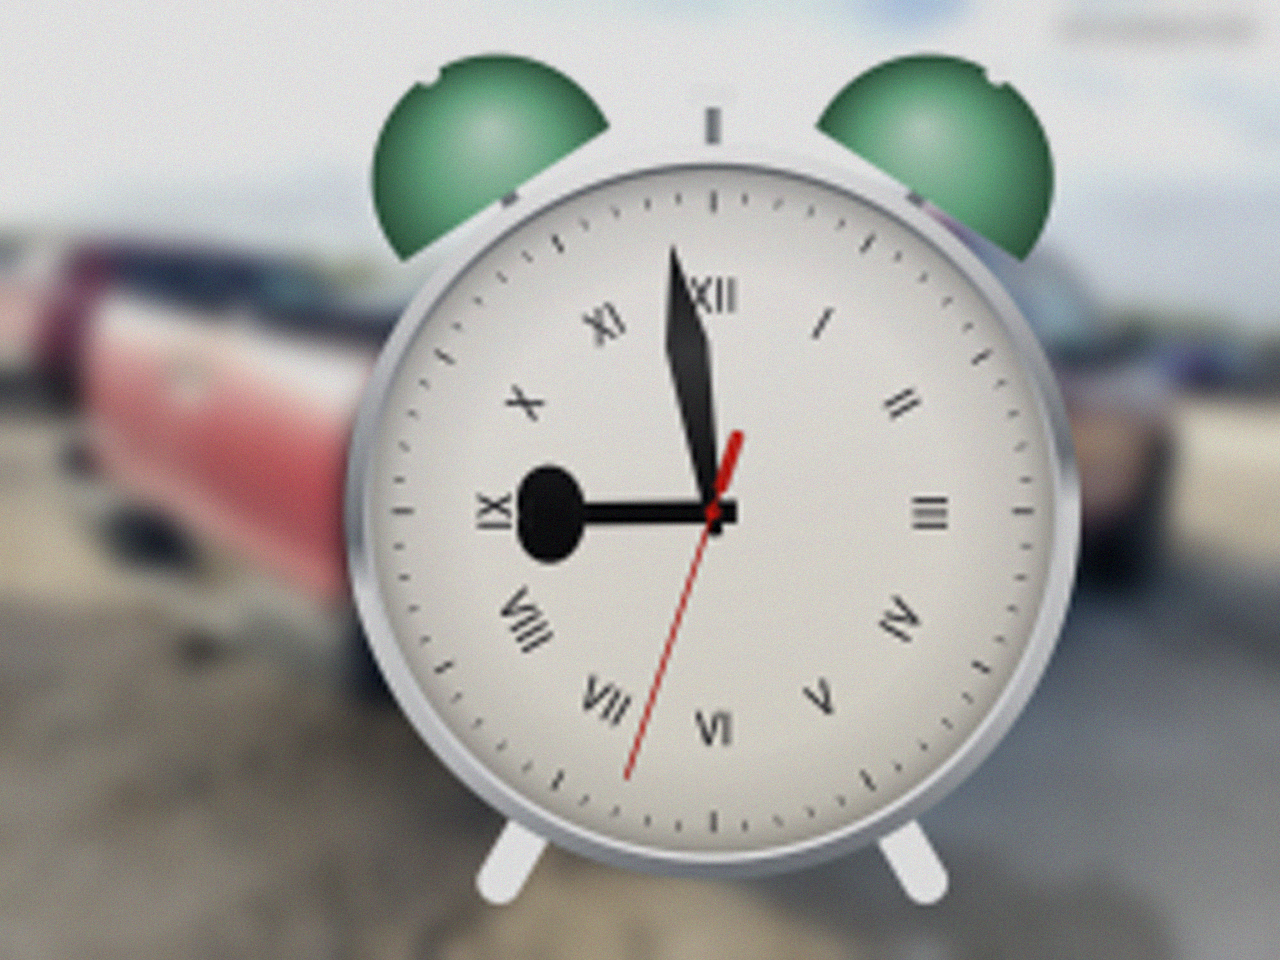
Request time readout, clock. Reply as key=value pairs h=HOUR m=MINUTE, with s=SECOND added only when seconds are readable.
h=8 m=58 s=33
